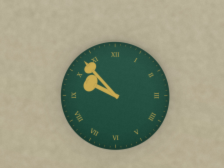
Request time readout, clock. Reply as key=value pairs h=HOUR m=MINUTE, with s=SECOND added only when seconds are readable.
h=9 m=53
